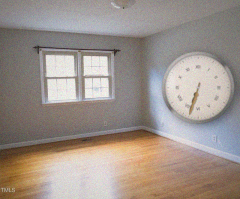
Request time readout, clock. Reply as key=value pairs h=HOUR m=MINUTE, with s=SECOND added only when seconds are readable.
h=6 m=33
